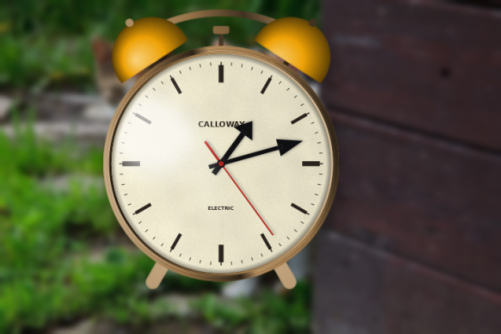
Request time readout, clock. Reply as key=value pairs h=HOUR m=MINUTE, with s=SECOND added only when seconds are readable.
h=1 m=12 s=24
